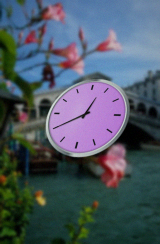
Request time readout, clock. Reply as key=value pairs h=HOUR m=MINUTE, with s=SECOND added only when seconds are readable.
h=12 m=40
